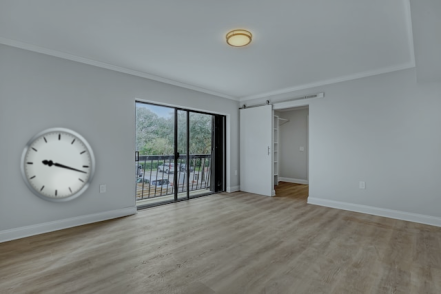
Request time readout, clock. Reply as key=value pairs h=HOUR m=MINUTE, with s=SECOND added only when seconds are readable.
h=9 m=17
